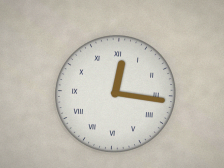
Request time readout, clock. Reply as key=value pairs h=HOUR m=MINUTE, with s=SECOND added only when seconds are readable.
h=12 m=16
